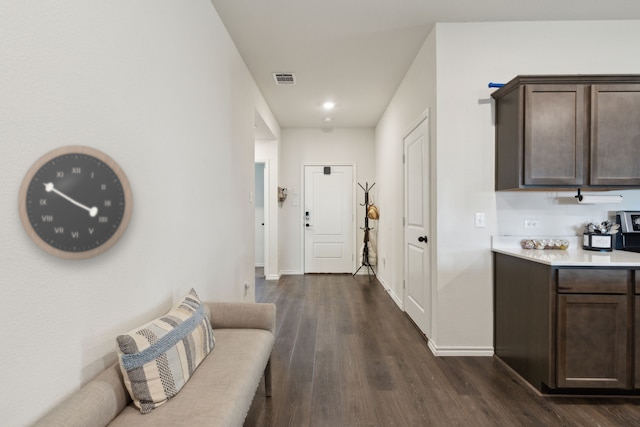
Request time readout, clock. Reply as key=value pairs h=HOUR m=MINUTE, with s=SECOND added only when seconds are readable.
h=3 m=50
